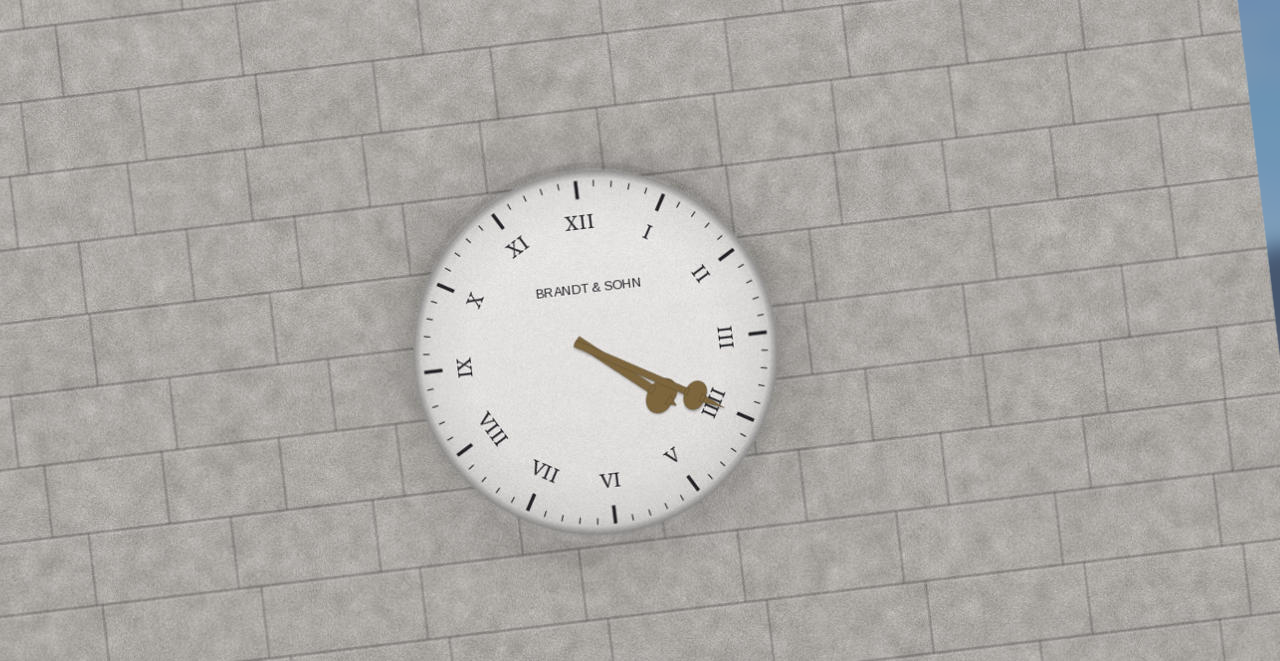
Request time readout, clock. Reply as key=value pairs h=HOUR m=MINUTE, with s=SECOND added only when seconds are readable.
h=4 m=20
